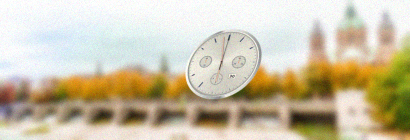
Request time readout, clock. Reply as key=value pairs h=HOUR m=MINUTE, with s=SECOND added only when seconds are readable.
h=5 m=58
